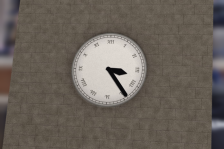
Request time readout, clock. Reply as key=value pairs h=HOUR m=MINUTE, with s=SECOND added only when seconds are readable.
h=3 m=24
